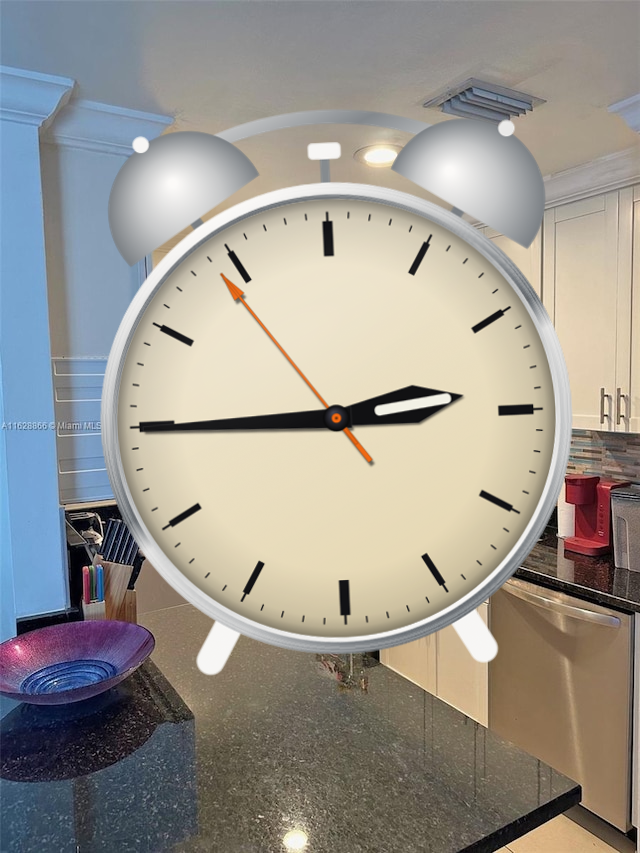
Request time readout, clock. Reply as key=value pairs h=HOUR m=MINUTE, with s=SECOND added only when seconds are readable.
h=2 m=44 s=54
